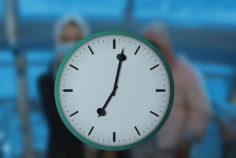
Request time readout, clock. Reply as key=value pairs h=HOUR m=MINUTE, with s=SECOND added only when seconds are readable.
h=7 m=2
